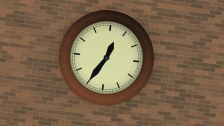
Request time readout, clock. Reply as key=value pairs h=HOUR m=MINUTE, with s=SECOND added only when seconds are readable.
h=12 m=35
